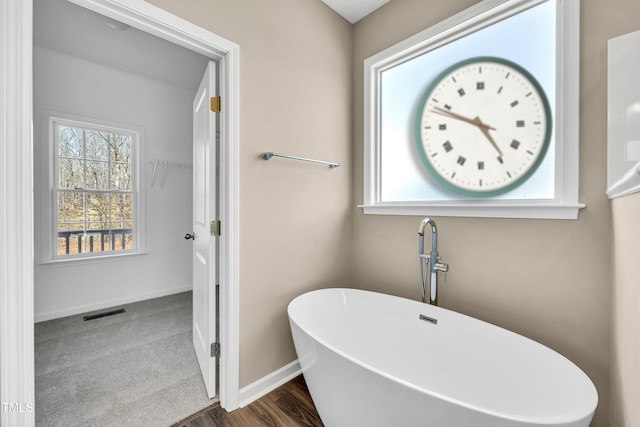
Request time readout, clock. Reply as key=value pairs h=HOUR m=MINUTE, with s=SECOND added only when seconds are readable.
h=4 m=48 s=48
